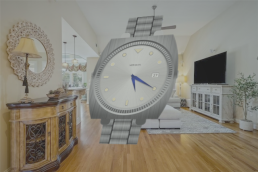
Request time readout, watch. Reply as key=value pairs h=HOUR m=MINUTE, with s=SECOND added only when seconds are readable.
h=5 m=20
